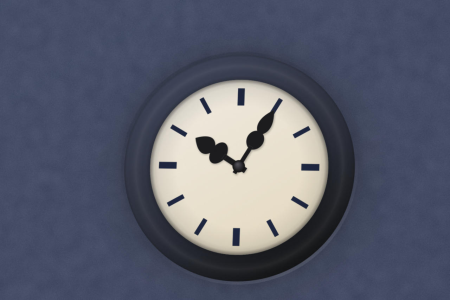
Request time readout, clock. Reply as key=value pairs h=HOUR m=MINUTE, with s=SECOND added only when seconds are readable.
h=10 m=5
